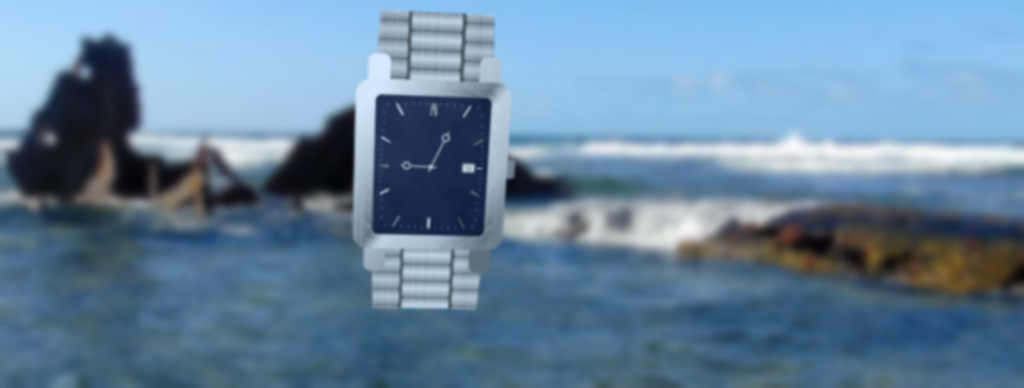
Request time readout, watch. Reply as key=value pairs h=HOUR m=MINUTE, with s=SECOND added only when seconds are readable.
h=9 m=4
